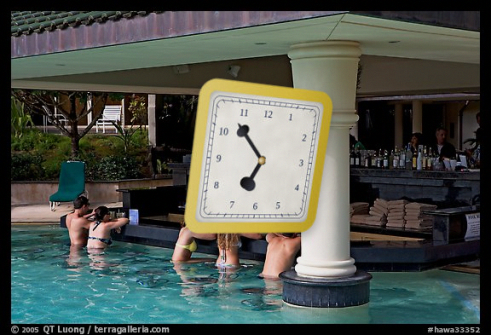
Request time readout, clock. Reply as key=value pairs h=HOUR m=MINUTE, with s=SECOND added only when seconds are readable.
h=6 m=53
